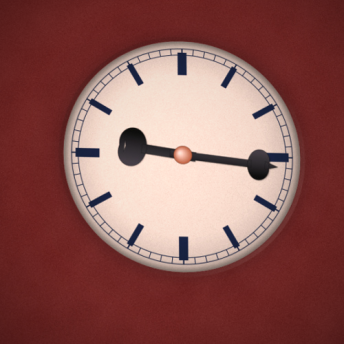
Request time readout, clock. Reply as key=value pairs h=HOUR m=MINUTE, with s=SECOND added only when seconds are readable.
h=9 m=16
